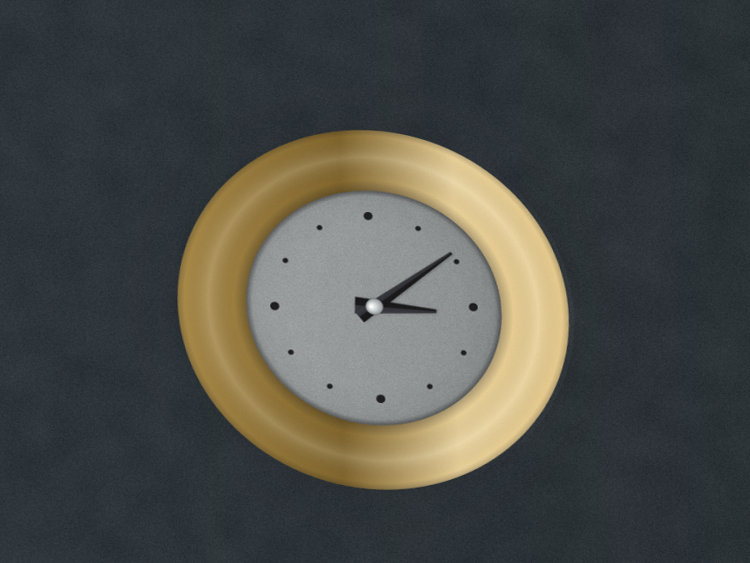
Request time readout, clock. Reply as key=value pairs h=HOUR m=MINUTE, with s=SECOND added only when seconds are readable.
h=3 m=9
